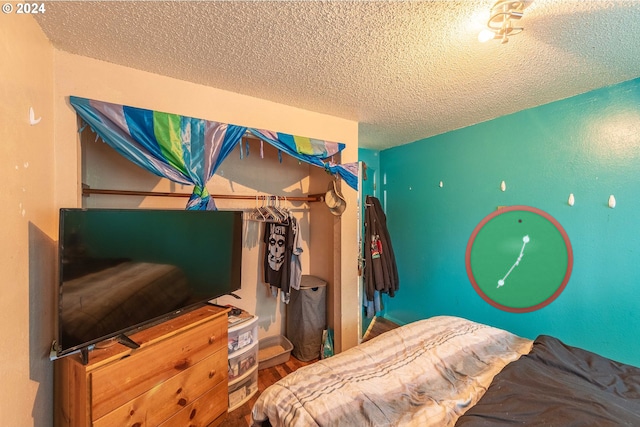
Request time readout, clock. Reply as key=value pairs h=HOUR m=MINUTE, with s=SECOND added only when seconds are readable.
h=12 m=36
